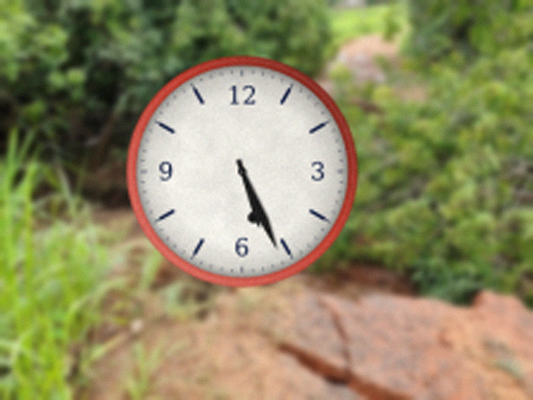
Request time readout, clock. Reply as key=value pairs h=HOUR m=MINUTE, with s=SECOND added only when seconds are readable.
h=5 m=26
